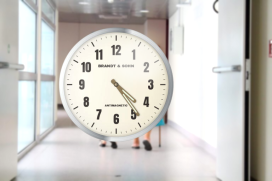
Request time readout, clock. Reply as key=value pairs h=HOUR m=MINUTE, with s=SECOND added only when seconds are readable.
h=4 m=24
